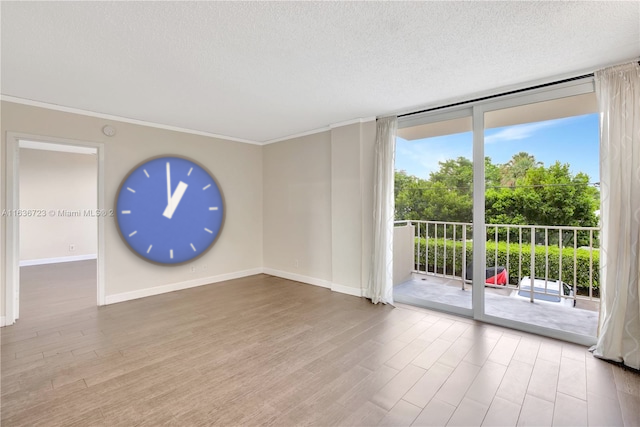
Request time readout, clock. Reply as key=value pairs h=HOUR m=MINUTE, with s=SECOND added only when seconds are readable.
h=1 m=0
